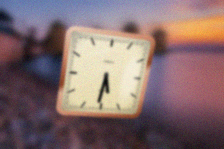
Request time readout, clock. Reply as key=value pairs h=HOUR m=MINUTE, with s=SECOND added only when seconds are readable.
h=5 m=31
